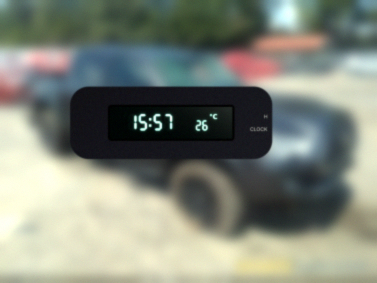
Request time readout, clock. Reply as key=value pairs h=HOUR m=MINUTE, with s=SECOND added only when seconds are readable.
h=15 m=57
